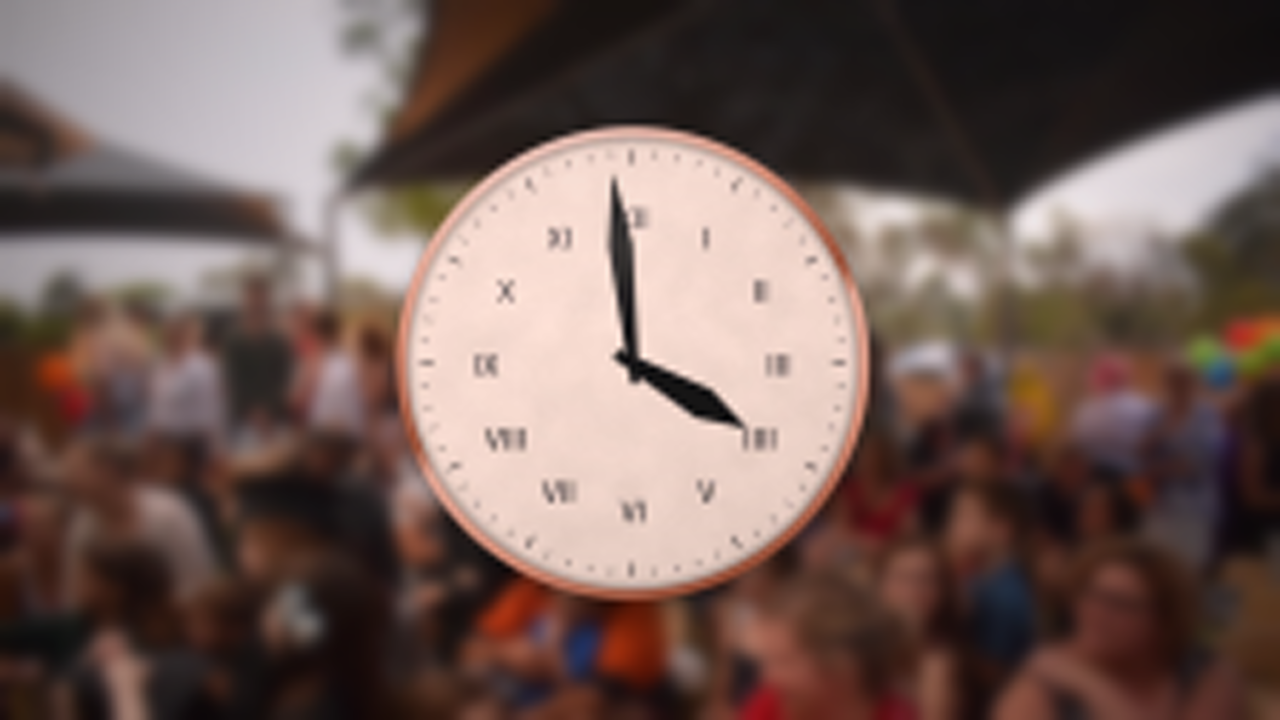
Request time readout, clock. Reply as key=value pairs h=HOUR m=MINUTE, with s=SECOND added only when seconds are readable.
h=3 m=59
